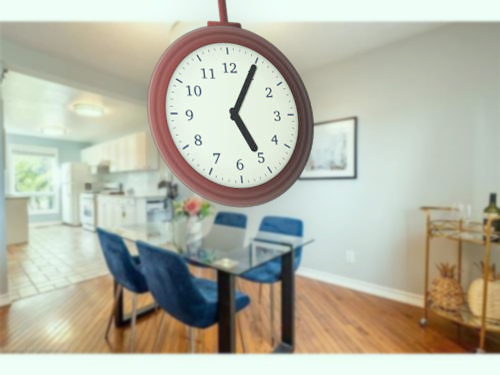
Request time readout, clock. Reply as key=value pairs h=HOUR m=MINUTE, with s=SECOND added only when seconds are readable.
h=5 m=5
